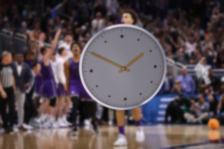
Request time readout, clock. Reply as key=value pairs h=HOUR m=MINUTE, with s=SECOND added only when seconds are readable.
h=1 m=50
